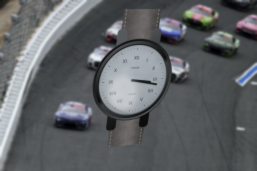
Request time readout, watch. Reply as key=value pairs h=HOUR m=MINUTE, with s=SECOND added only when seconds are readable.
h=3 m=17
